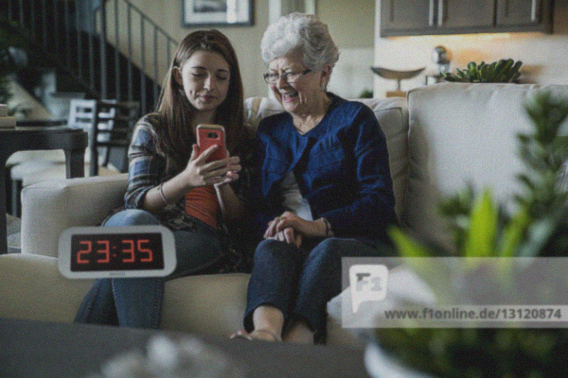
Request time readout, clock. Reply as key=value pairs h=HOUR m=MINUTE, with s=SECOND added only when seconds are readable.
h=23 m=35
